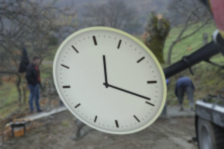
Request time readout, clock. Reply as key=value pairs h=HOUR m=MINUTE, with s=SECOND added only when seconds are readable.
h=12 m=19
